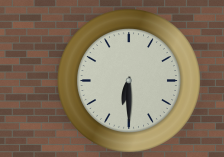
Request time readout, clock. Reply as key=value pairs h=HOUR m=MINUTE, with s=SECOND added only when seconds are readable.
h=6 m=30
